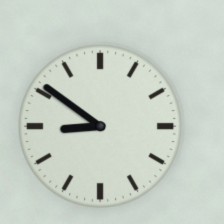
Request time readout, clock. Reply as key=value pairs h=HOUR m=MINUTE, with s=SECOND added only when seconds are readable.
h=8 m=51
